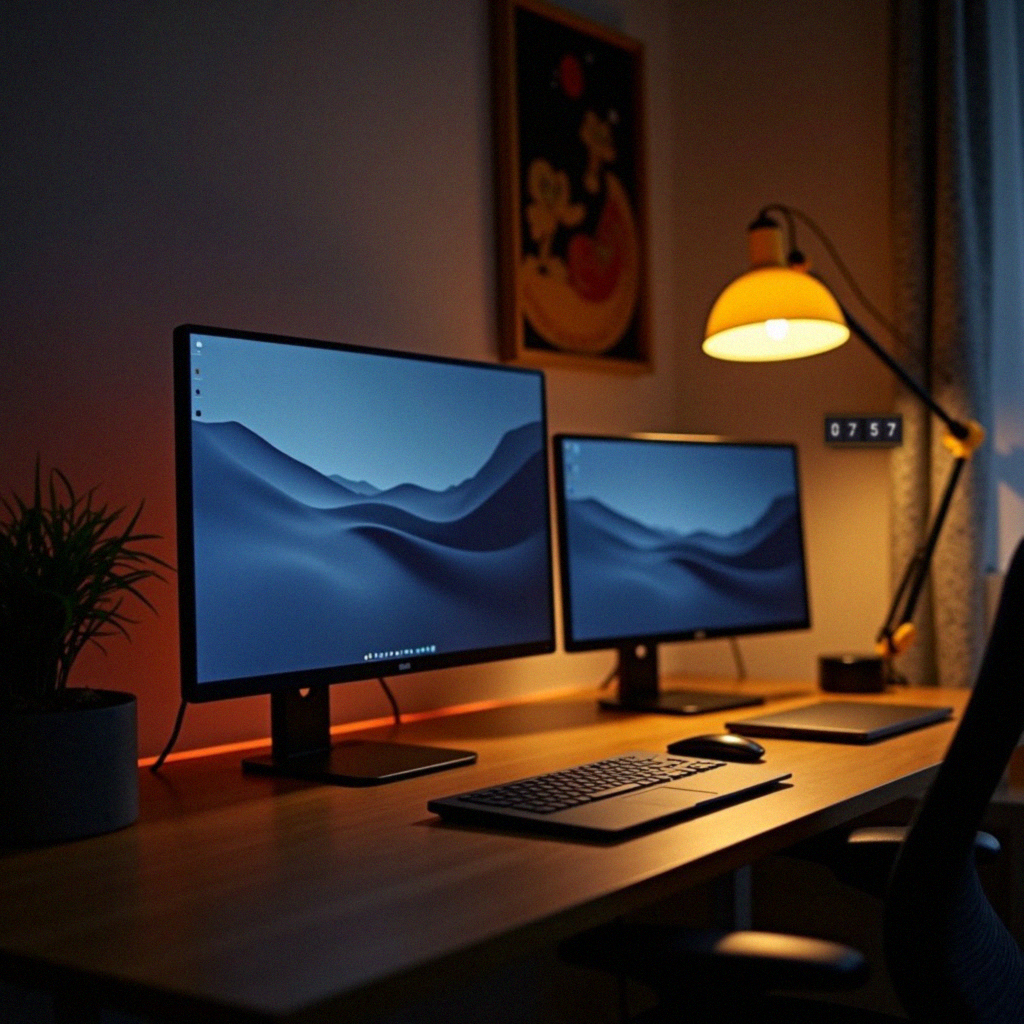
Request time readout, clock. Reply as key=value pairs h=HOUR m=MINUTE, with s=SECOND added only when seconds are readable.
h=7 m=57
